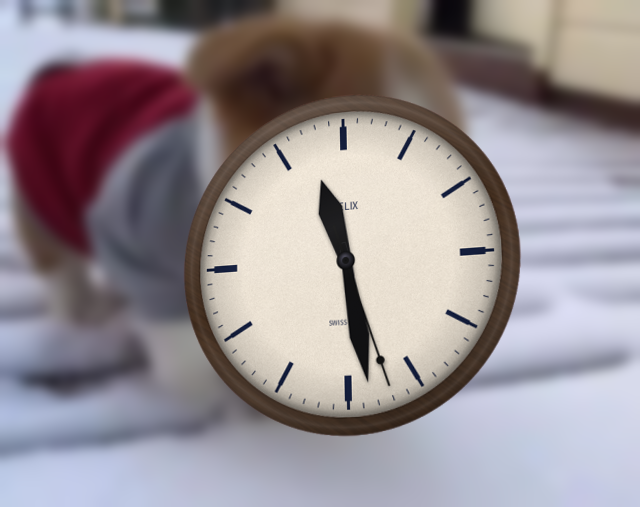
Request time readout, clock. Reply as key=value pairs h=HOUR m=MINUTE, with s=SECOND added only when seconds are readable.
h=11 m=28 s=27
